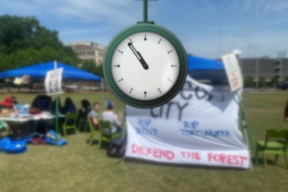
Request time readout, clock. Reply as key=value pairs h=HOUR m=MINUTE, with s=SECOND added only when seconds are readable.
h=10 m=54
